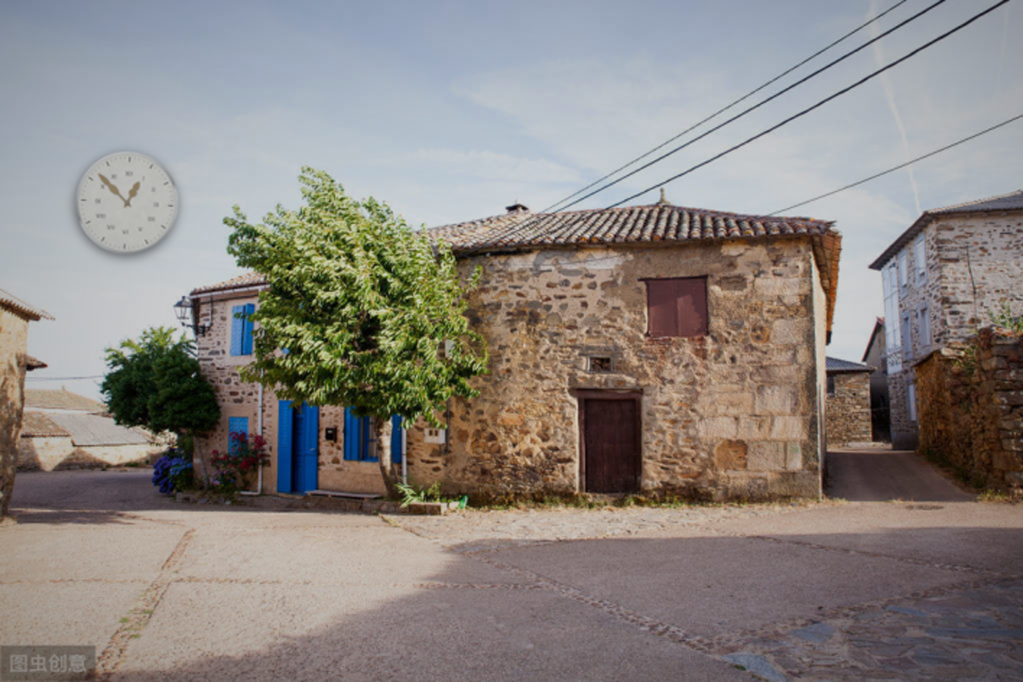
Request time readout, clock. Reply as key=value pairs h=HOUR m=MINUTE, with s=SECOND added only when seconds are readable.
h=12 m=52
